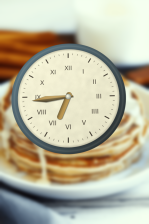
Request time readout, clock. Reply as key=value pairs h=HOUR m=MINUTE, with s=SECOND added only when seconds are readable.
h=6 m=44
